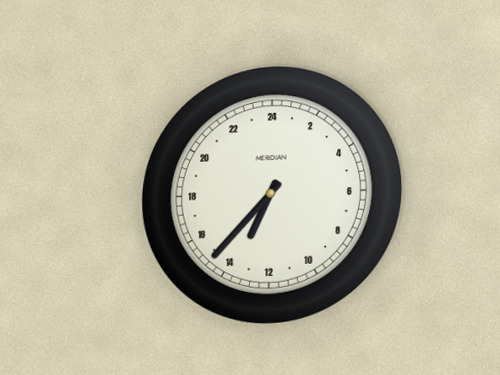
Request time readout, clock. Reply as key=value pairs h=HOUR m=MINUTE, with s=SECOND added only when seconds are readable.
h=13 m=37
